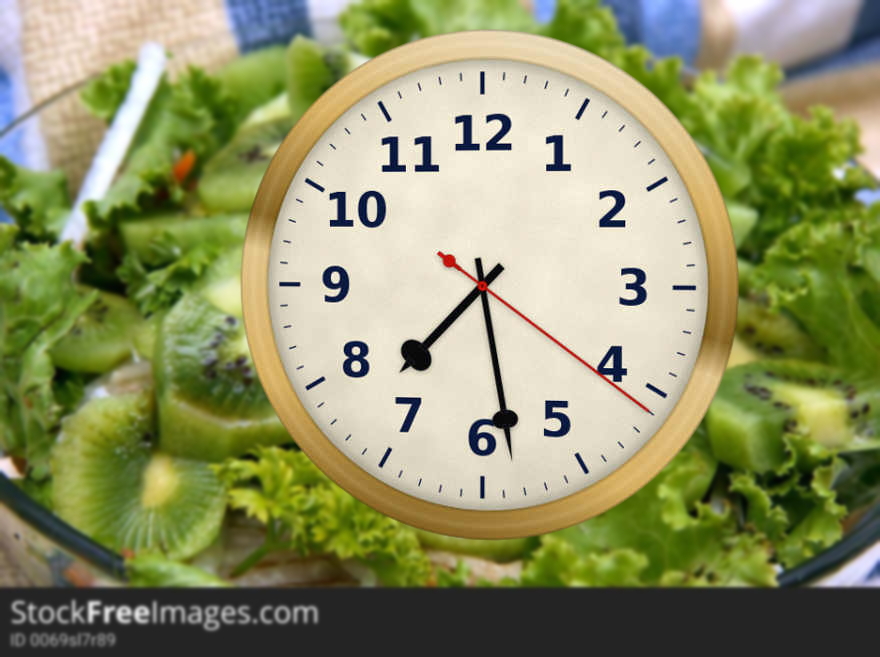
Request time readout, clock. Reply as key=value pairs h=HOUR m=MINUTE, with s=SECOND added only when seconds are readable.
h=7 m=28 s=21
